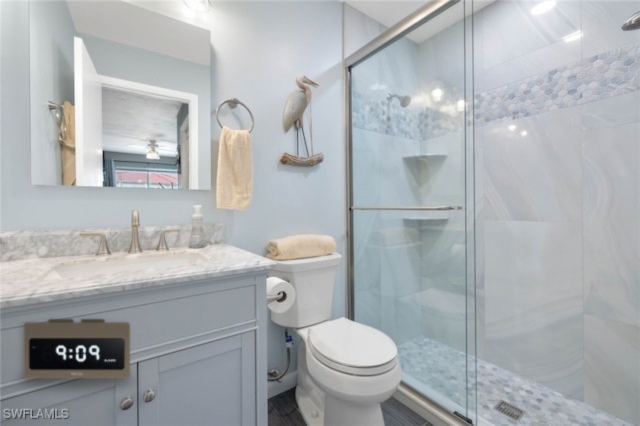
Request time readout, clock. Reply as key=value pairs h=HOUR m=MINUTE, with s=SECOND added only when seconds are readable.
h=9 m=9
